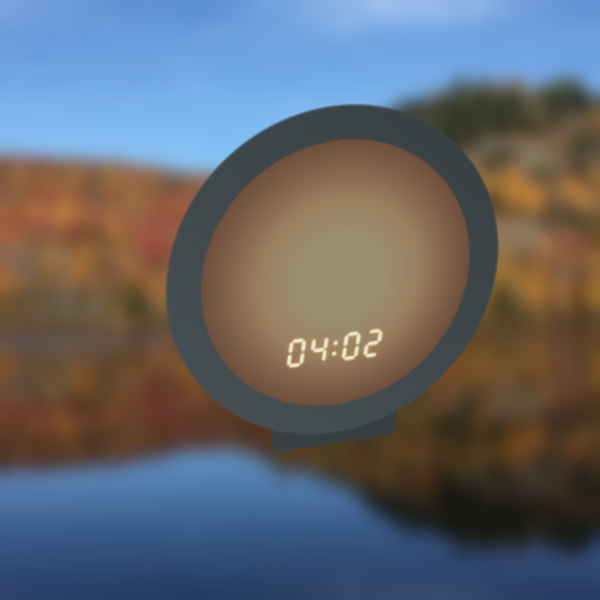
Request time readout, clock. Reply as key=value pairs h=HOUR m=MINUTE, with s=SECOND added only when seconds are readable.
h=4 m=2
